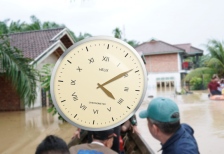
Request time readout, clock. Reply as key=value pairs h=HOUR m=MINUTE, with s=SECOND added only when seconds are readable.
h=4 m=9
